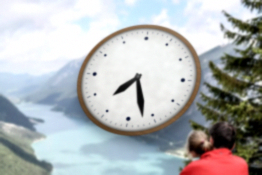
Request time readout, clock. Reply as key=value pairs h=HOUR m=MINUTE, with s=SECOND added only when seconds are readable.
h=7 m=27
